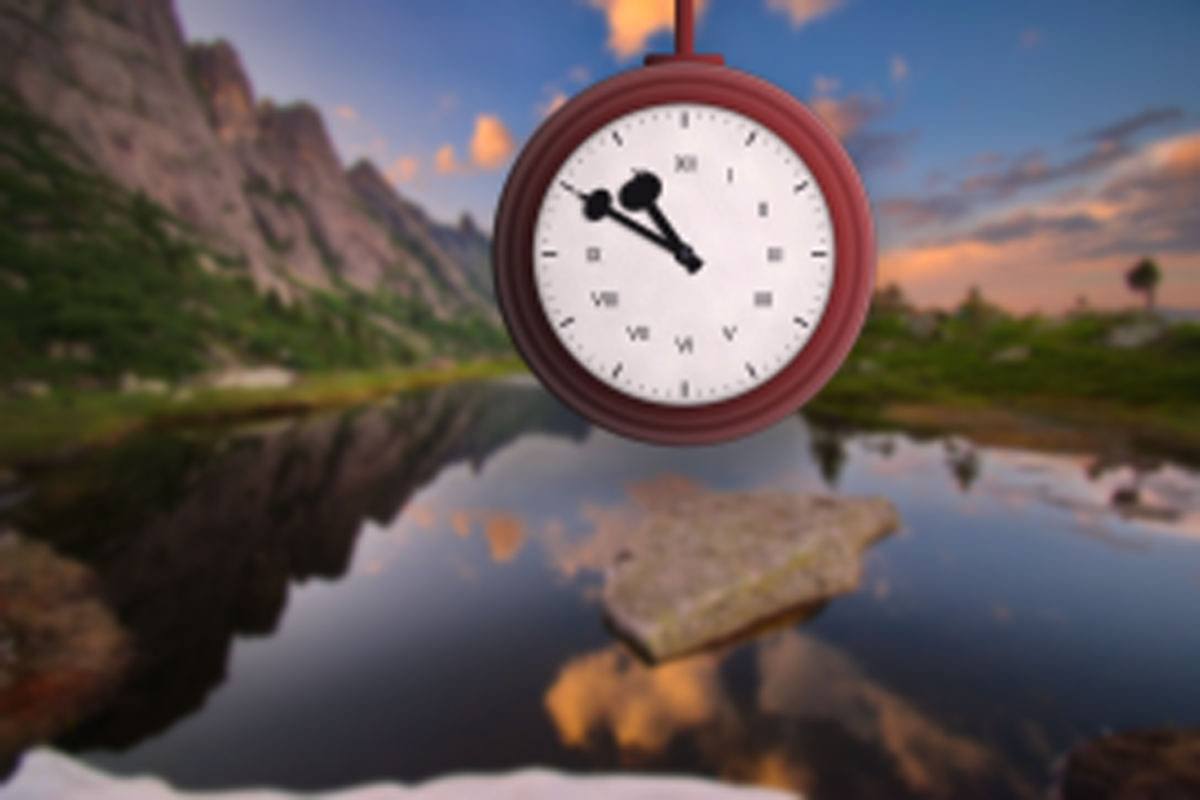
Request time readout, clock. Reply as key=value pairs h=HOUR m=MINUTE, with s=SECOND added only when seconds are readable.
h=10 m=50
